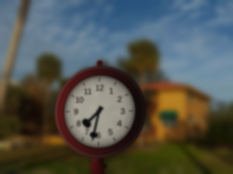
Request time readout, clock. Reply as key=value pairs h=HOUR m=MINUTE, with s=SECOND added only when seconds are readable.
h=7 m=32
